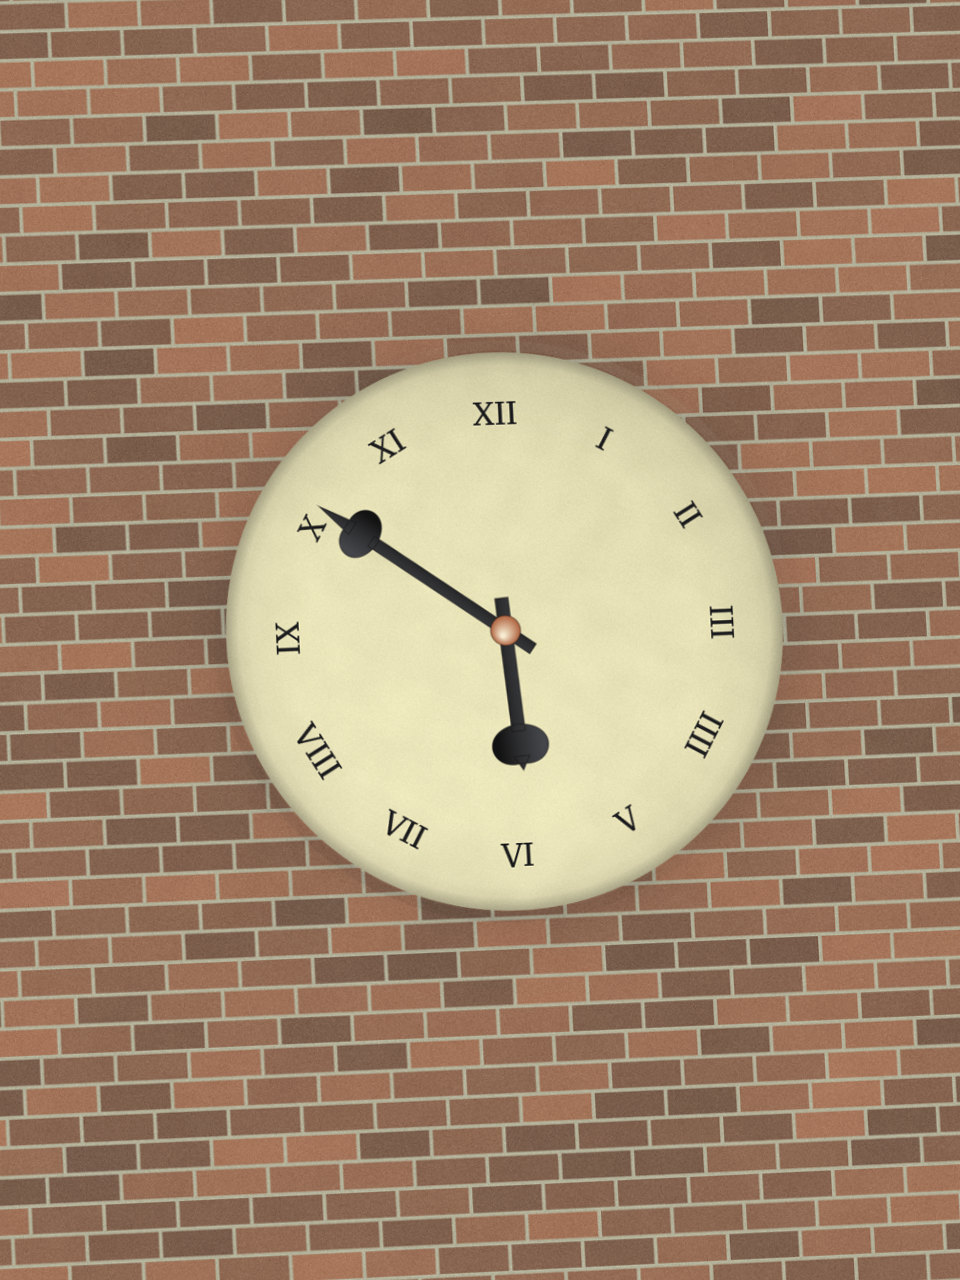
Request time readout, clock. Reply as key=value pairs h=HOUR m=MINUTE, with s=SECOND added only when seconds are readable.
h=5 m=51
